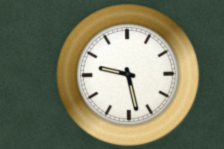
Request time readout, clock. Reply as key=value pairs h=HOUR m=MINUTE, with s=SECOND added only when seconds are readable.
h=9 m=28
